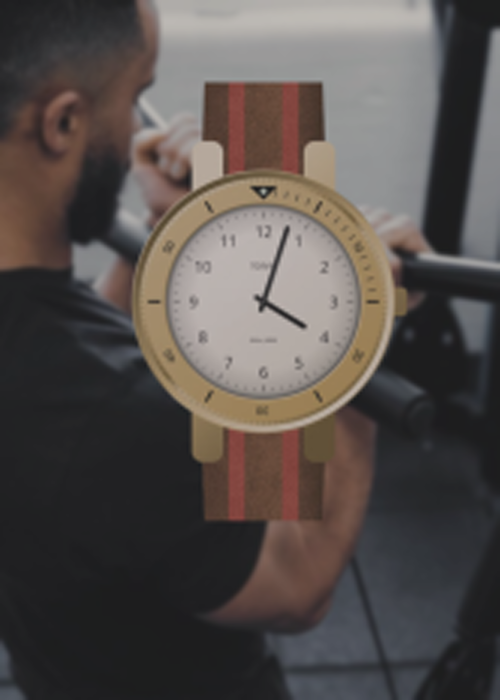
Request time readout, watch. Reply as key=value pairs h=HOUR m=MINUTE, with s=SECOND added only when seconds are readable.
h=4 m=3
